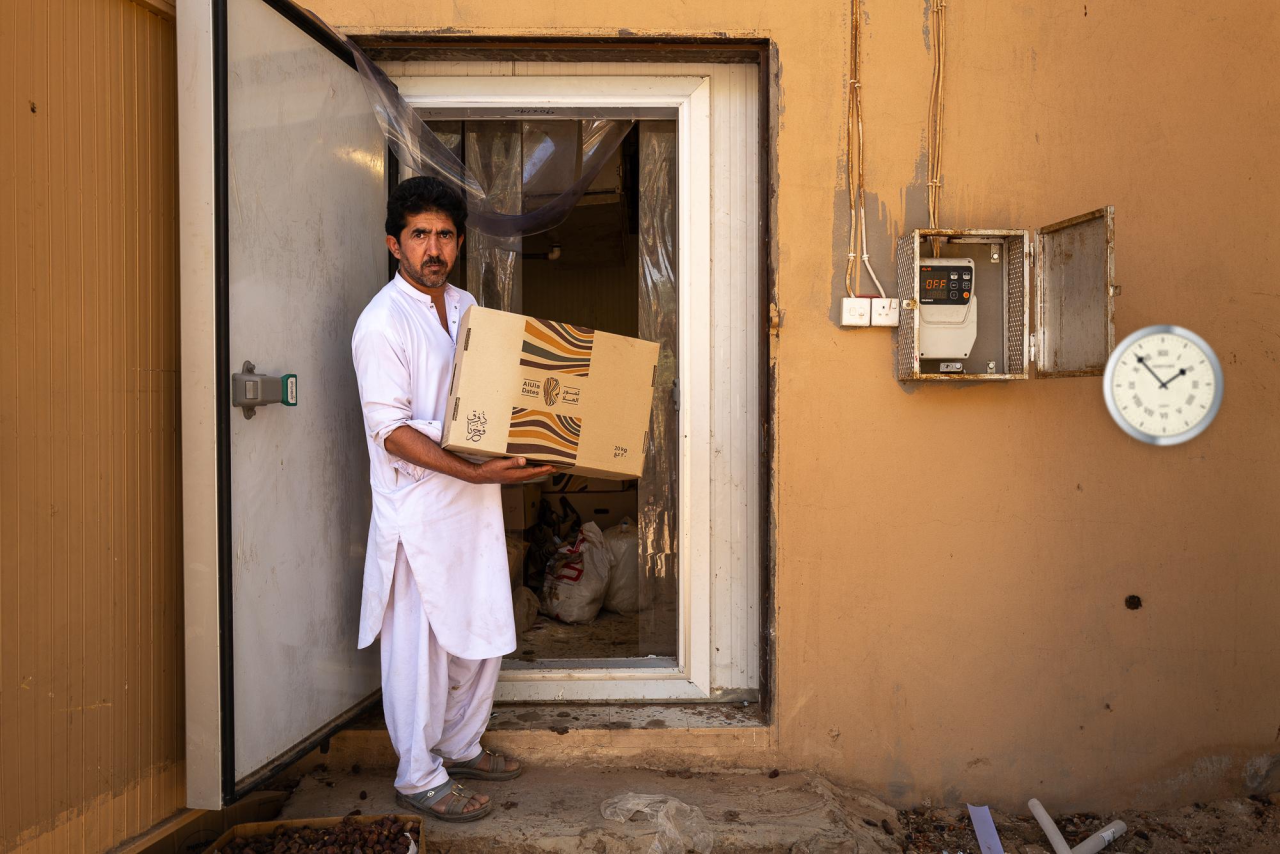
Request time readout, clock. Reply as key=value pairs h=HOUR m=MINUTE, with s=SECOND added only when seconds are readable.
h=1 m=53
